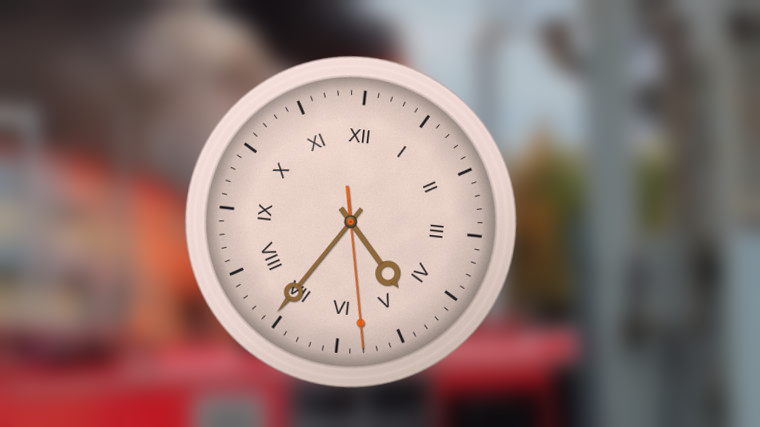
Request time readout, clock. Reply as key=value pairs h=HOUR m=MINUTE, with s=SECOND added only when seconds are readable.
h=4 m=35 s=28
